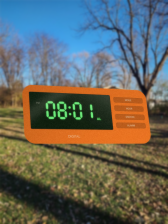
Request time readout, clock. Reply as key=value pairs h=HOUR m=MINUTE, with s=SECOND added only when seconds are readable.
h=8 m=1
